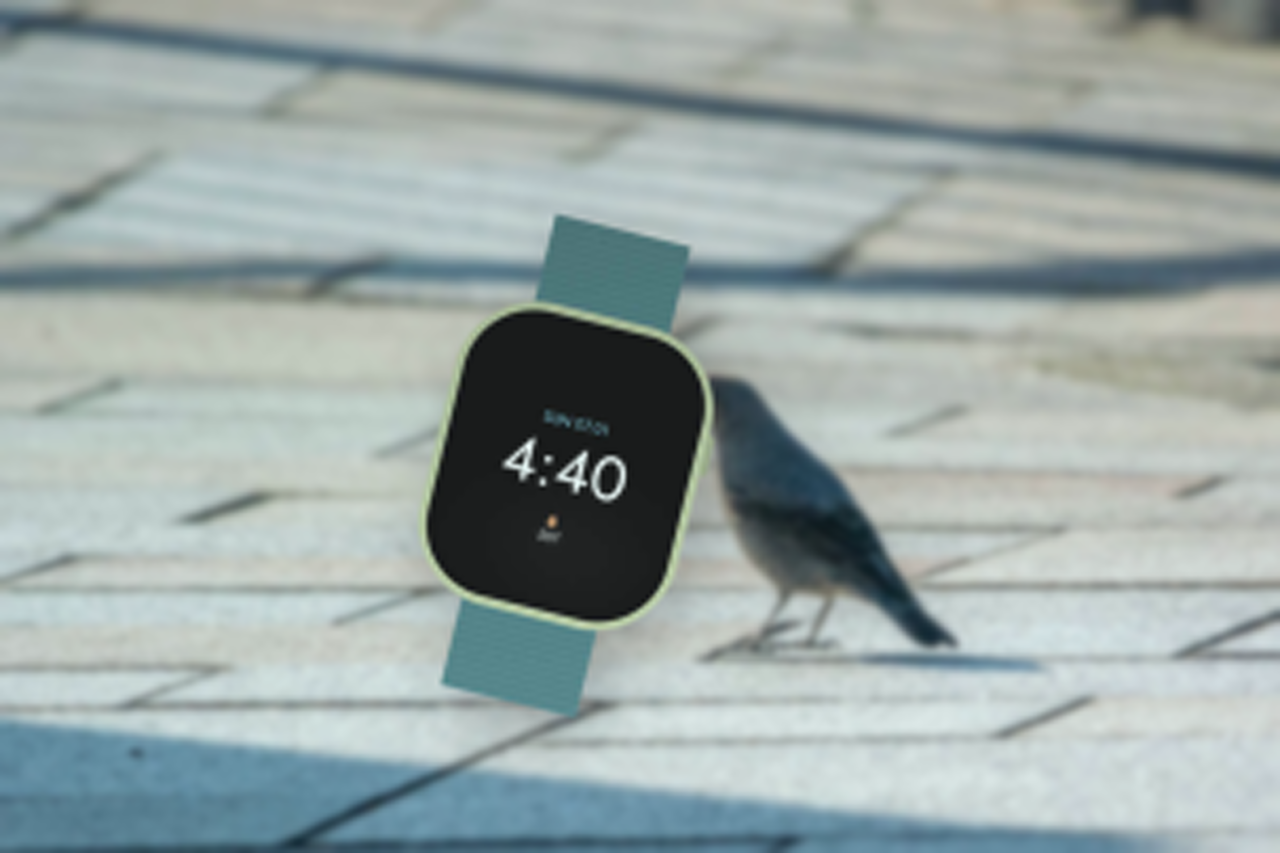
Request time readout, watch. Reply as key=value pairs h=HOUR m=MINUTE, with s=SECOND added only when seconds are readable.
h=4 m=40
